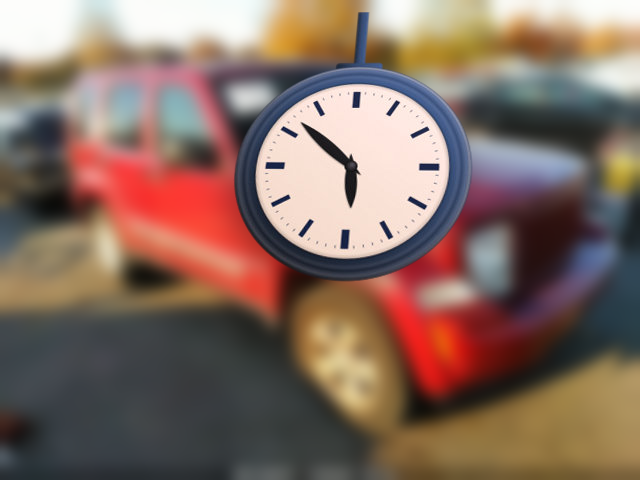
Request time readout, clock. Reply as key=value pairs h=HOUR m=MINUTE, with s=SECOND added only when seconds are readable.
h=5 m=52
